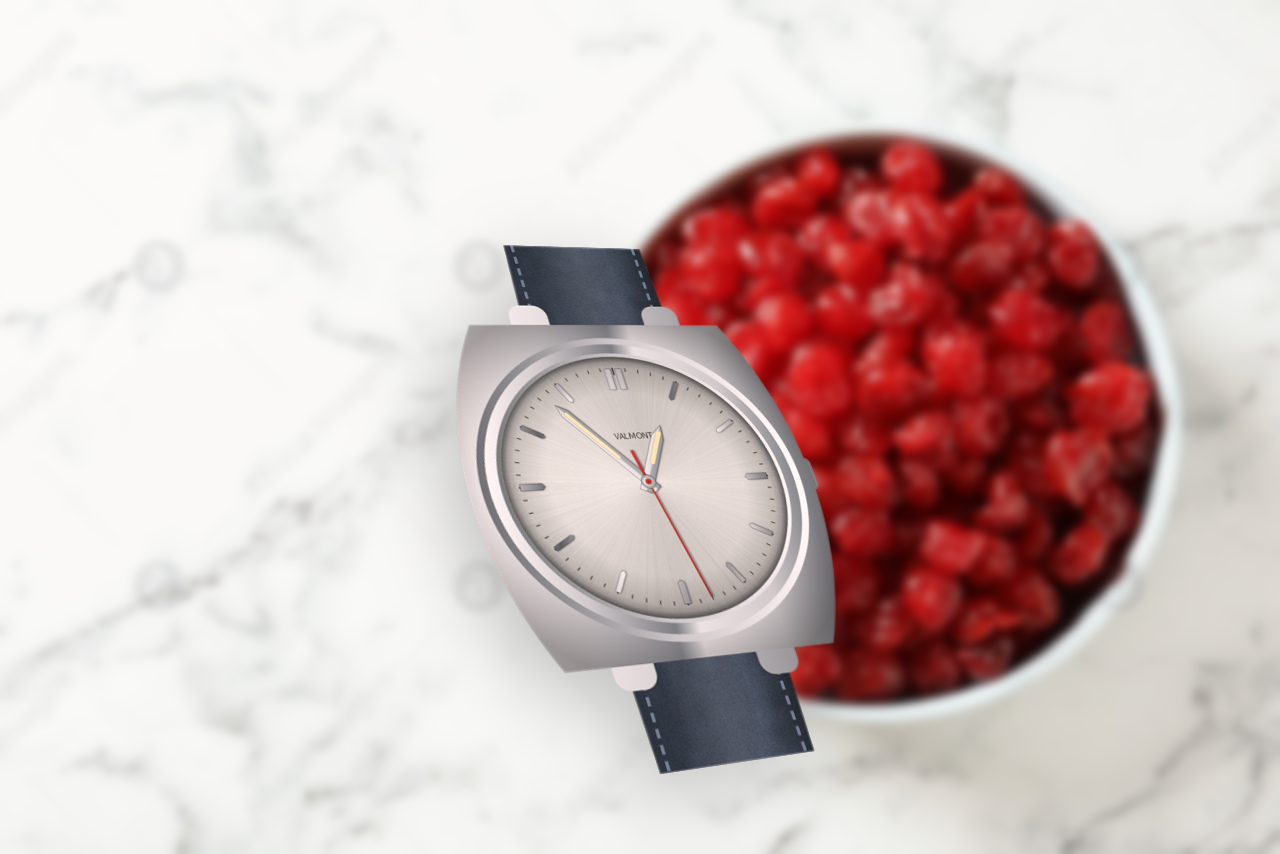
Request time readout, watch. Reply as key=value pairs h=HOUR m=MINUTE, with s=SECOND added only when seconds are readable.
h=12 m=53 s=28
